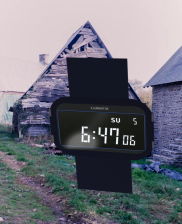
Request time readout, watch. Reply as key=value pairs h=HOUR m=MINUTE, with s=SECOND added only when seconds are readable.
h=6 m=47 s=6
